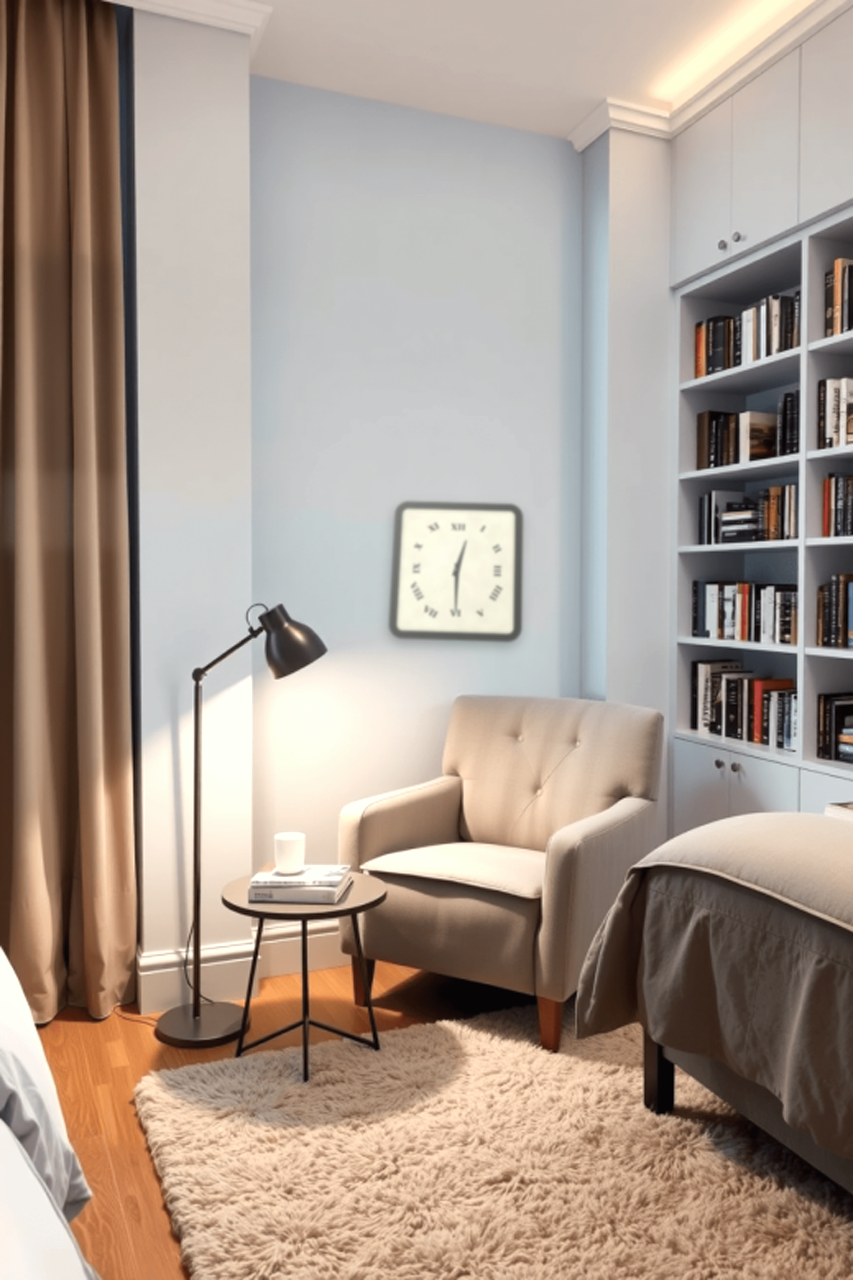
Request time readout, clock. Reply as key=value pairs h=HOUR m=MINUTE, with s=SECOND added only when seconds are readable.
h=12 m=30
